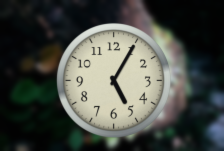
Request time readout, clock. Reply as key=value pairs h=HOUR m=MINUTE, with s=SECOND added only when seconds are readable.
h=5 m=5
